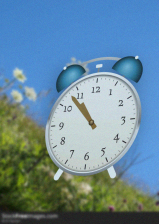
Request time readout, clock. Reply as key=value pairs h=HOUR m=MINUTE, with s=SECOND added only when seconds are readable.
h=10 m=53
